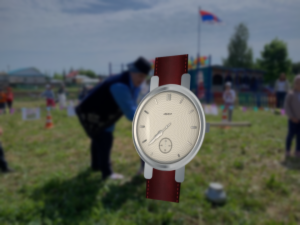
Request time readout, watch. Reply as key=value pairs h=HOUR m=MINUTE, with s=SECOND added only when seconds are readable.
h=7 m=38
